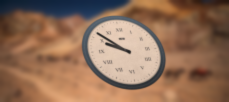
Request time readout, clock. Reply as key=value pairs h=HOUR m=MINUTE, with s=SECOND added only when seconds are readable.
h=9 m=52
